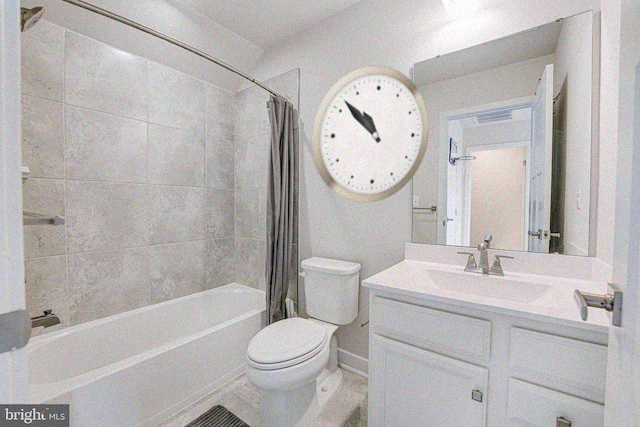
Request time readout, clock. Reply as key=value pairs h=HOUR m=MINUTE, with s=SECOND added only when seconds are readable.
h=10 m=52
